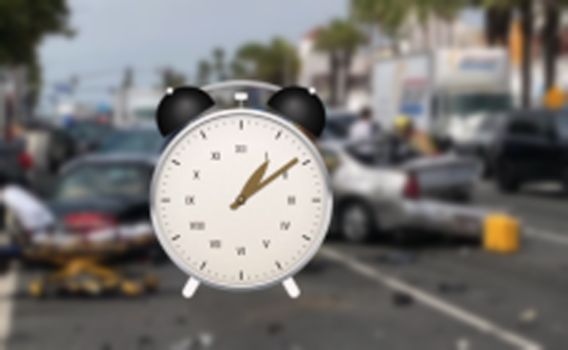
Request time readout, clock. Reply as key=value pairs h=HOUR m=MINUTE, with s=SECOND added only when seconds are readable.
h=1 m=9
